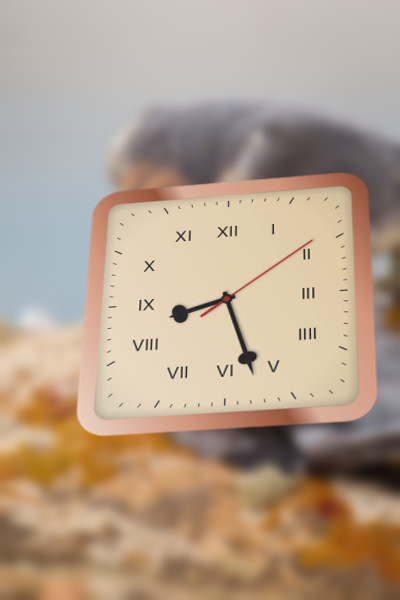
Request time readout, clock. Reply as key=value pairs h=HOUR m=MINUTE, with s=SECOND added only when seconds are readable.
h=8 m=27 s=9
